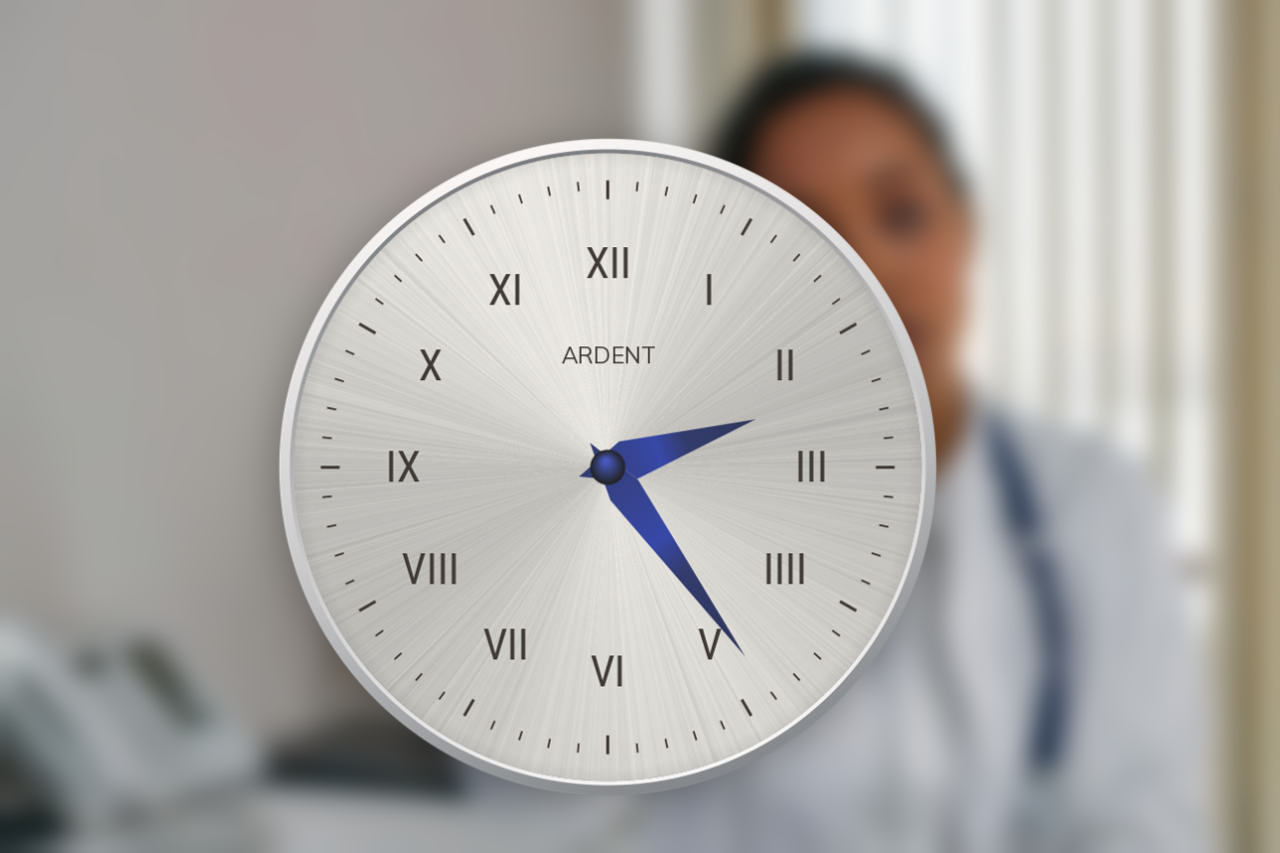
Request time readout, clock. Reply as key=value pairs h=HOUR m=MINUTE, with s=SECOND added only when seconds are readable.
h=2 m=24
